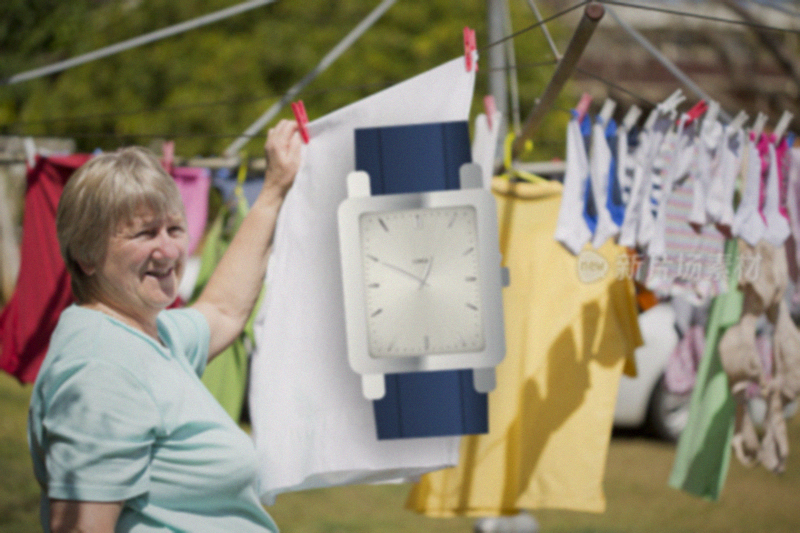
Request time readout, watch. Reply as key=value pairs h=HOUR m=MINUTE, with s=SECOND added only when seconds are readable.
h=12 m=50
